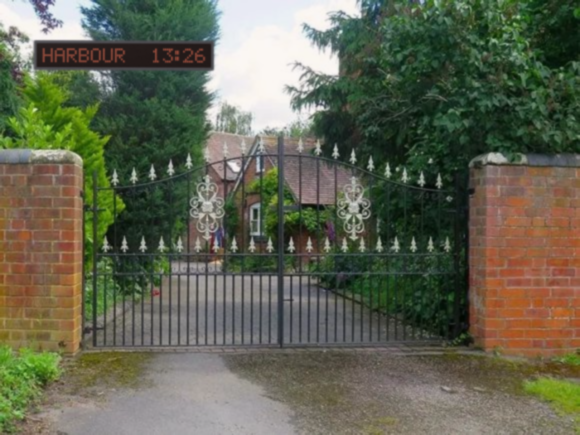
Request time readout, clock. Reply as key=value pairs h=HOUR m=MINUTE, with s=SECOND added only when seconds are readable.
h=13 m=26
